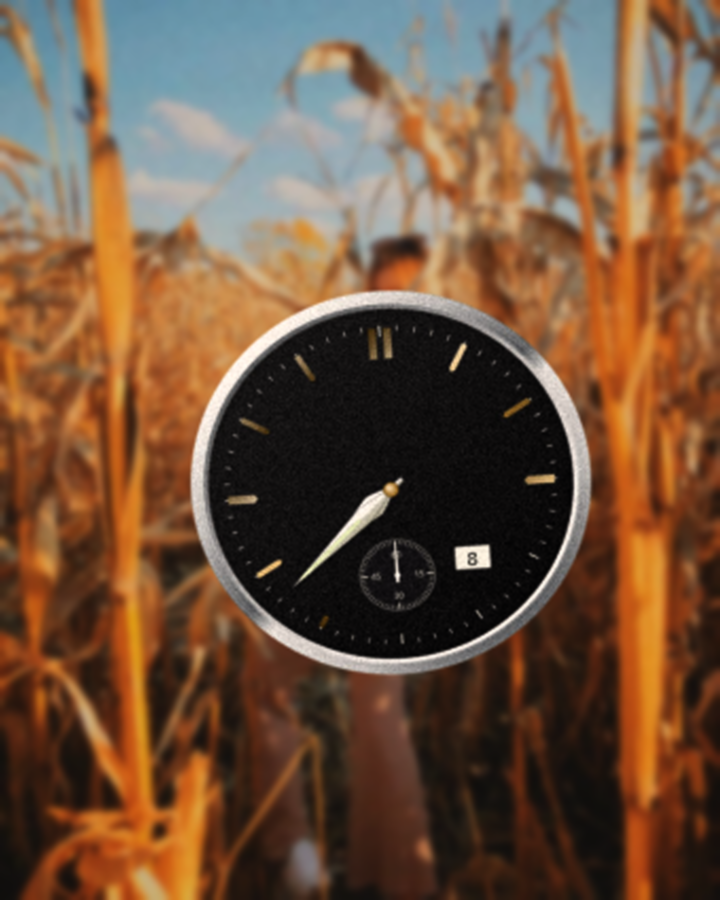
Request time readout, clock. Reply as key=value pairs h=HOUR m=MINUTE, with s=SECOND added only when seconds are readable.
h=7 m=38
